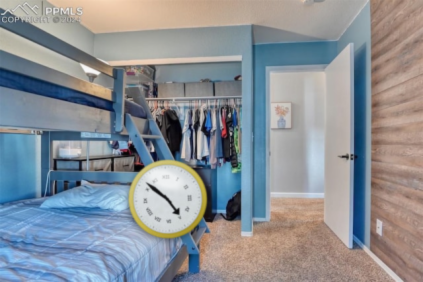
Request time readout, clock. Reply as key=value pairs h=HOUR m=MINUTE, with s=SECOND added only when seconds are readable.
h=4 m=52
